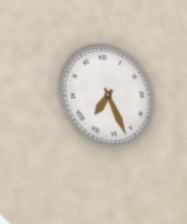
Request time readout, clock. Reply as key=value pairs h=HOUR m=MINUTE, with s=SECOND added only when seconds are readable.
h=7 m=27
